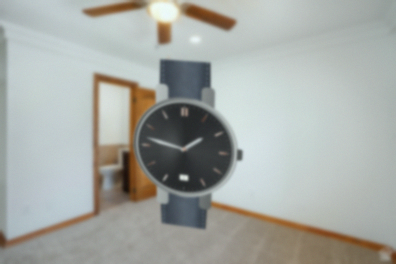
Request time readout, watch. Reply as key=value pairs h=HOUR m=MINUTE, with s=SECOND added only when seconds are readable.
h=1 m=47
